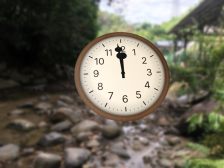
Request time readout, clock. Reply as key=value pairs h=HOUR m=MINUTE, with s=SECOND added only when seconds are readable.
h=11 m=59
